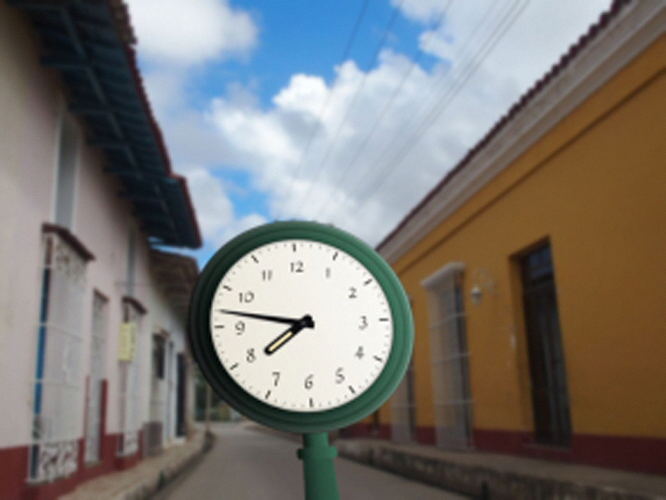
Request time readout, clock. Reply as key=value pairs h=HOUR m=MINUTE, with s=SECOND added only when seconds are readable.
h=7 m=47
